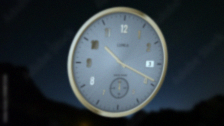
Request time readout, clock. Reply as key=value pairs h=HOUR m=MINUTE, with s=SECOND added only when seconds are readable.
h=10 m=19
